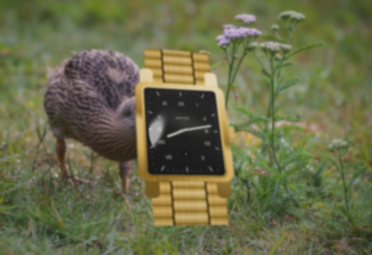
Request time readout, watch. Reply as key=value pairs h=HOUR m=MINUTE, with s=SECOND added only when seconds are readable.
h=8 m=13
